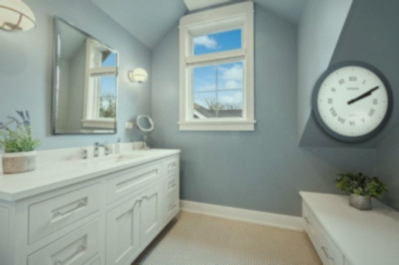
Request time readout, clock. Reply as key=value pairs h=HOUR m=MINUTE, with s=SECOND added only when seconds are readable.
h=2 m=10
